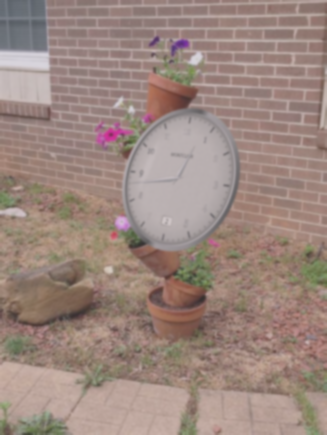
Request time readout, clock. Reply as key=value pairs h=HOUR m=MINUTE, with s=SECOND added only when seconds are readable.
h=12 m=43
